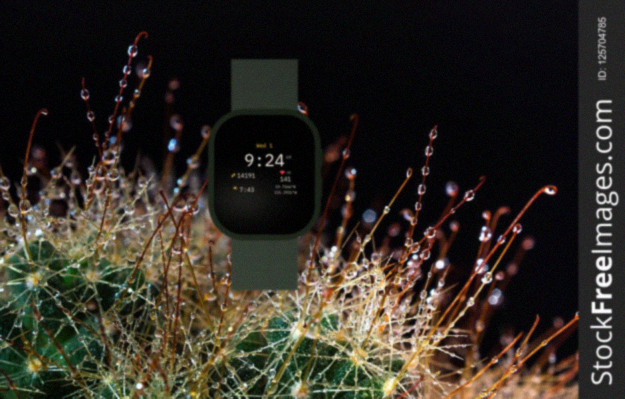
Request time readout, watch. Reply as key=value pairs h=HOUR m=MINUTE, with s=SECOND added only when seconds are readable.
h=9 m=24
